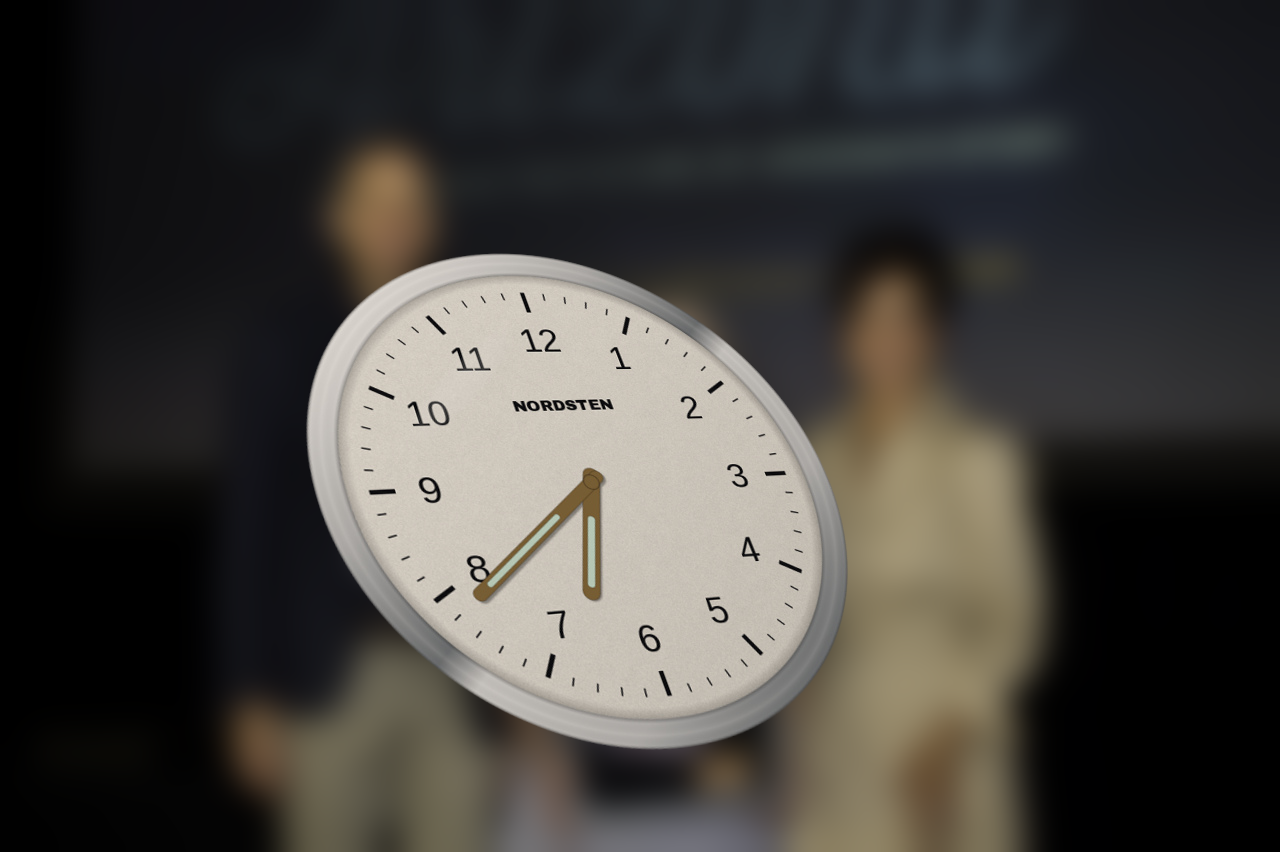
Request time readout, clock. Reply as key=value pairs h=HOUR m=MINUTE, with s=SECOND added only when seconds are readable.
h=6 m=39
